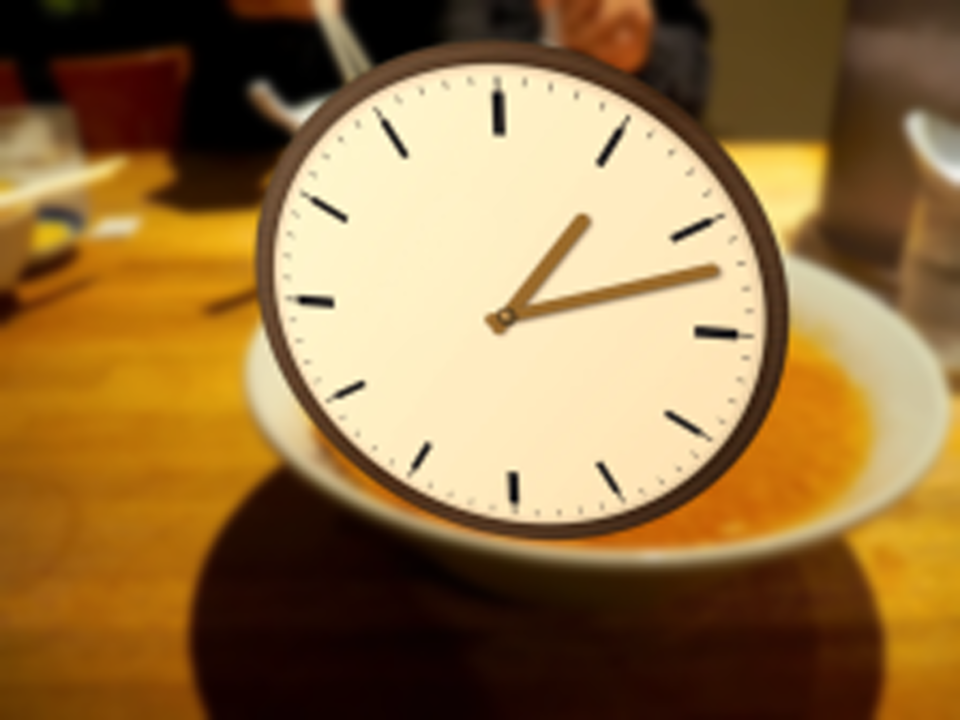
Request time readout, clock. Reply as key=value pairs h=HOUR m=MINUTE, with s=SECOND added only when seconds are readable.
h=1 m=12
